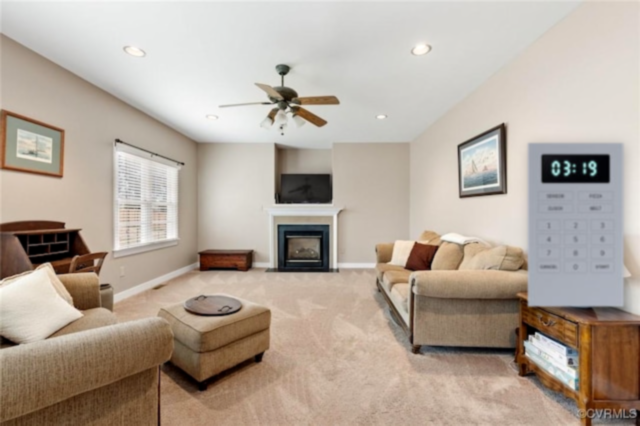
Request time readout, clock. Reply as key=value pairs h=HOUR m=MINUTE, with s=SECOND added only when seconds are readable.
h=3 m=19
